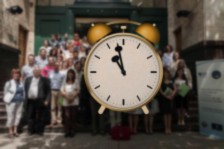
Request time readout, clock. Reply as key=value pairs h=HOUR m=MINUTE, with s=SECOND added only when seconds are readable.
h=10 m=58
